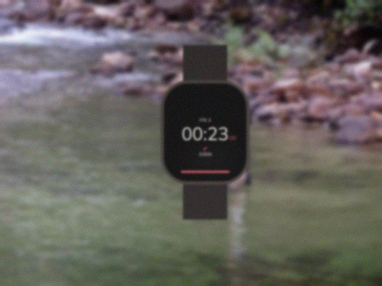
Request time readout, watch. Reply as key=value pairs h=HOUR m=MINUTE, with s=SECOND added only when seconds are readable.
h=0 m=23
